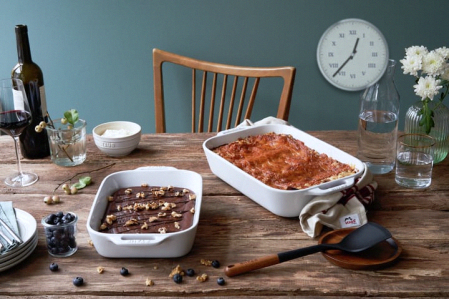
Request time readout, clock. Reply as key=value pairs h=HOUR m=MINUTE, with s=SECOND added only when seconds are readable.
h=12 m=37
